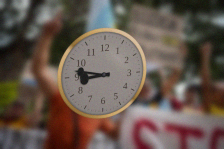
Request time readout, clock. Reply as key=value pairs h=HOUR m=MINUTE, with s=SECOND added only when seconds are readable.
h=8 m=47
